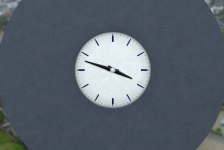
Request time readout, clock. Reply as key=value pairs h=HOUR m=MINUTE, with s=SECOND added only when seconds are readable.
h=3 m=48
